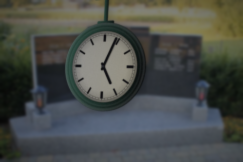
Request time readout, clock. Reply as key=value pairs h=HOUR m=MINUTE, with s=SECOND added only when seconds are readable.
h=5 m=4
